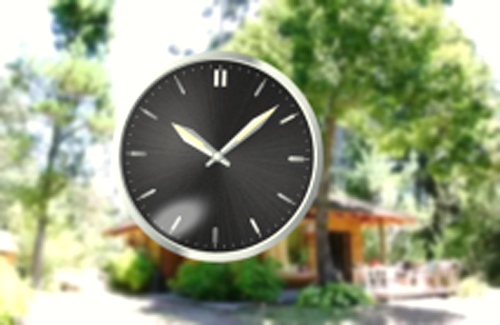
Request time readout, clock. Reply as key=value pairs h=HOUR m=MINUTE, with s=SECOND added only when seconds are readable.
h=10 m=8
